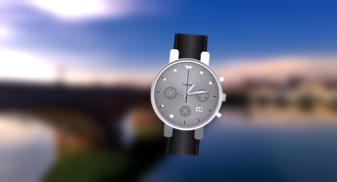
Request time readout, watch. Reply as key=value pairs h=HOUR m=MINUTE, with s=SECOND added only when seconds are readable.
h=1 m=13
